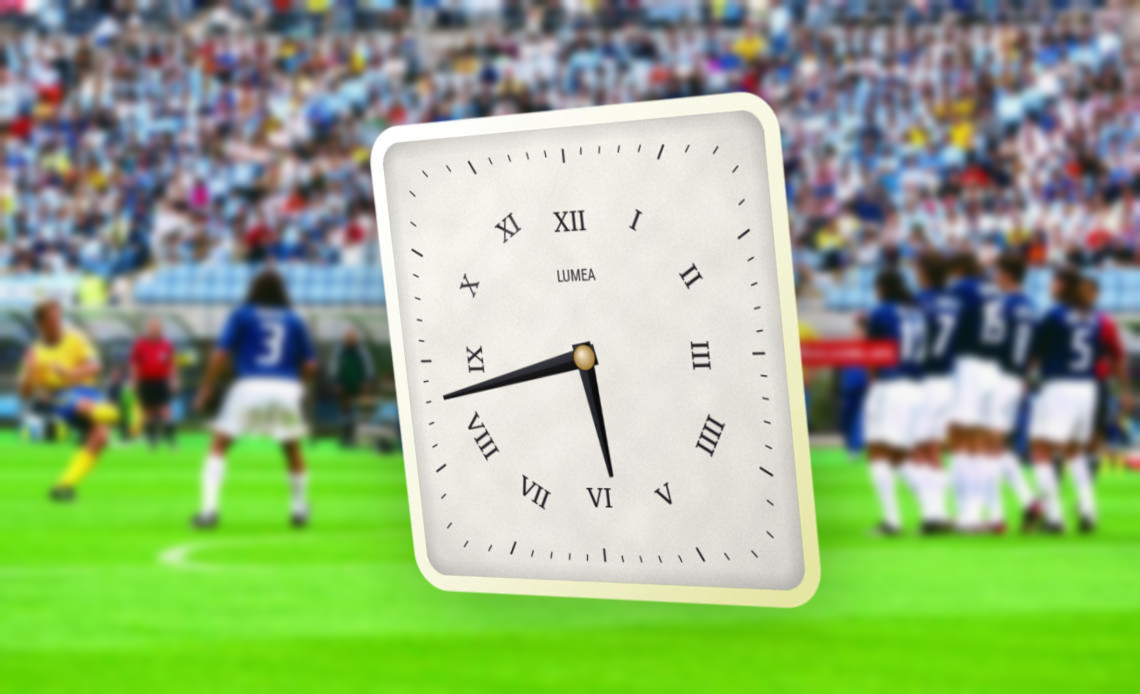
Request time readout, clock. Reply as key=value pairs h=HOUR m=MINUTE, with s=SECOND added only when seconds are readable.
h=5 m=43
